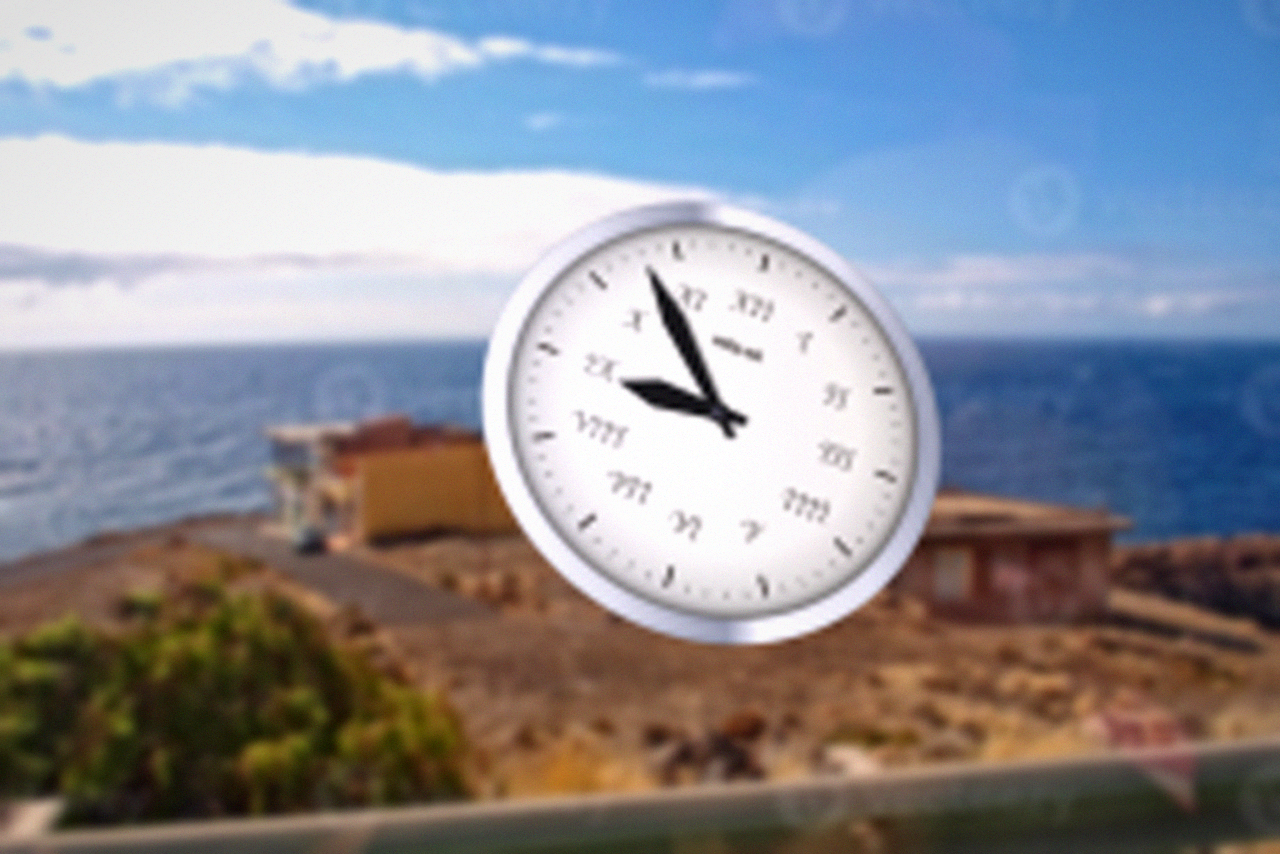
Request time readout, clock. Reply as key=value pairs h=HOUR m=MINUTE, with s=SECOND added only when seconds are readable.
h=8 m=53
